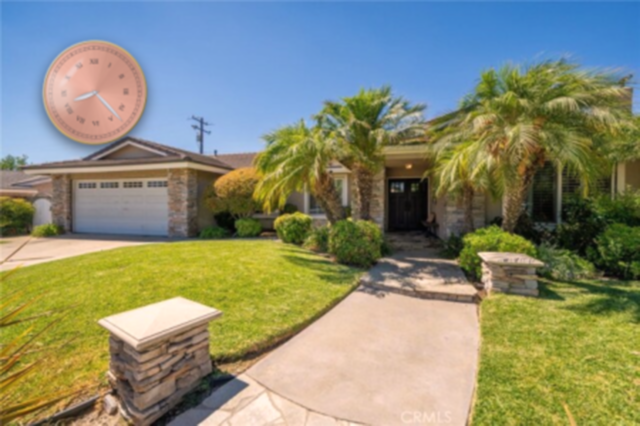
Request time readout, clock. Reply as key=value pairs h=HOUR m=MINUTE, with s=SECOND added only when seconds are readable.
h=8 m=23
